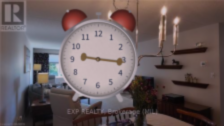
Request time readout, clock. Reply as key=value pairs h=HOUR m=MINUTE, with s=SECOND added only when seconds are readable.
h=9 m=16
